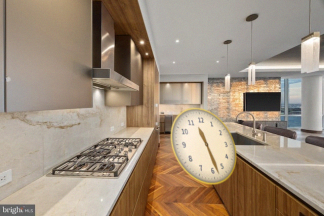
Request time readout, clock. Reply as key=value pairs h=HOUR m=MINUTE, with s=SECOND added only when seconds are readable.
h=11 m=28
